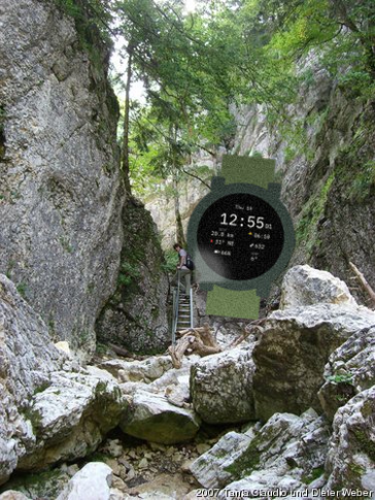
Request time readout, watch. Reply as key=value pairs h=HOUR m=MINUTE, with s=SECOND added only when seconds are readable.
h=12 m=55
